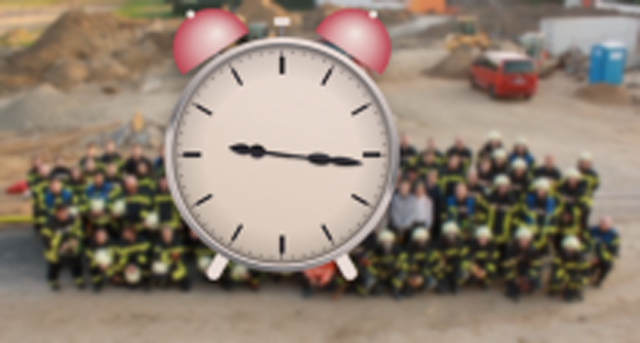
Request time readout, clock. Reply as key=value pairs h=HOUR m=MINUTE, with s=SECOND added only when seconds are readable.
h=9 m=16
